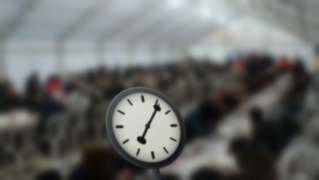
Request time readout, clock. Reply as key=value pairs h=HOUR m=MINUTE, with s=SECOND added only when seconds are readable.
h=7 m=6
